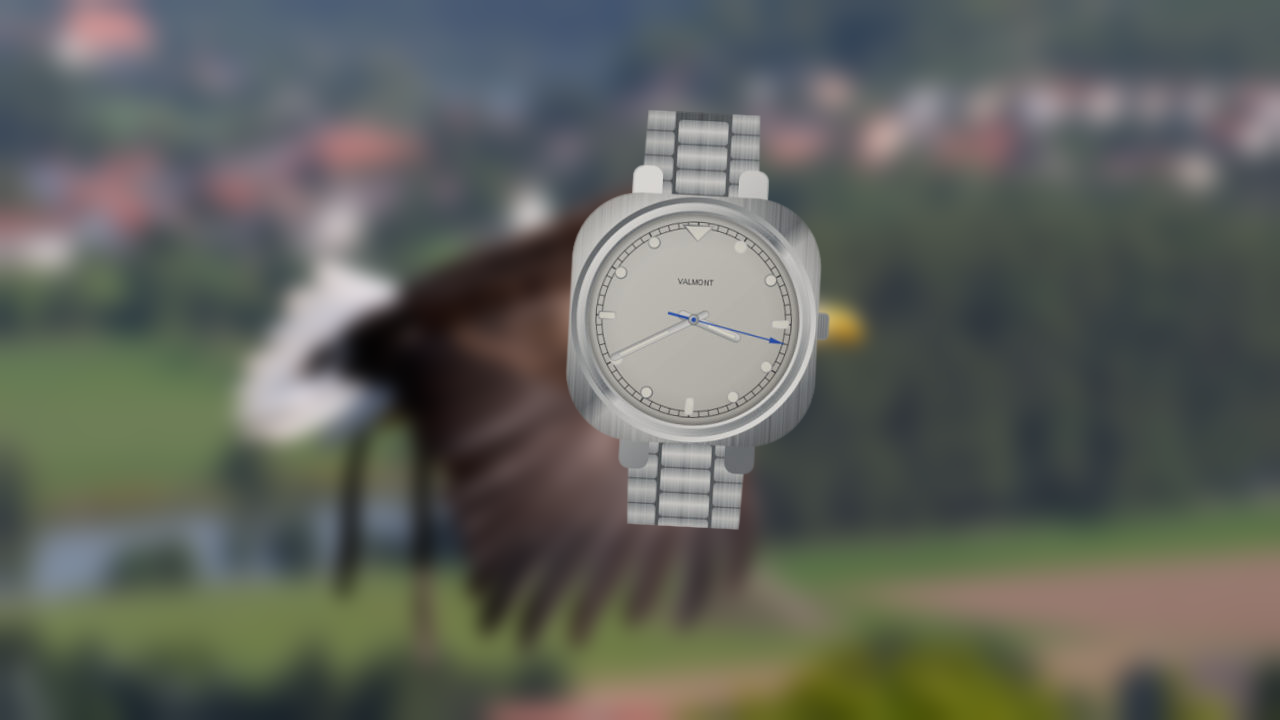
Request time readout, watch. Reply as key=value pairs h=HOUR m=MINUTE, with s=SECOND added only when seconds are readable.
h=3 m=40 s=17
